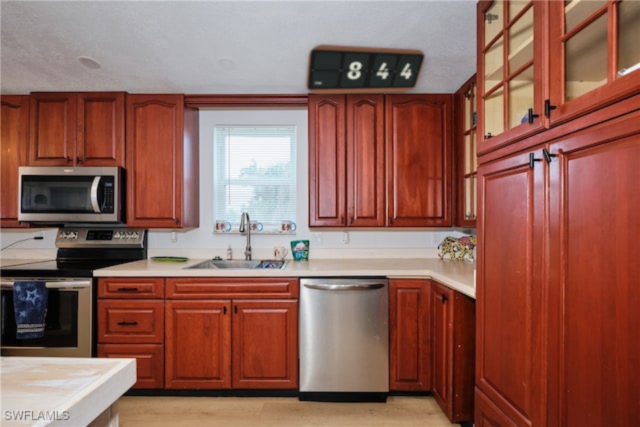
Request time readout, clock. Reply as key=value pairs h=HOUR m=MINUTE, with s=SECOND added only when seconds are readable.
h=8 m=44
